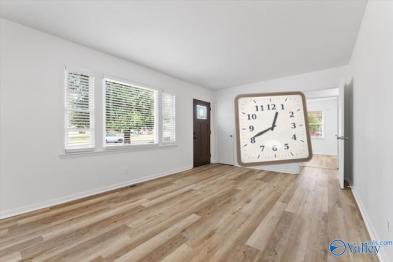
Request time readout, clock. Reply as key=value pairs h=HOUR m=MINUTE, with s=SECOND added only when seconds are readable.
h=12 m=41
